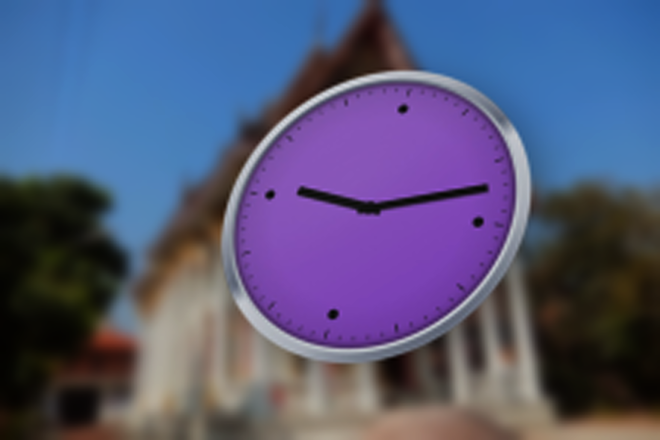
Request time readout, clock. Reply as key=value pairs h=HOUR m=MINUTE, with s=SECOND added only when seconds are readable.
h=9 m=12
